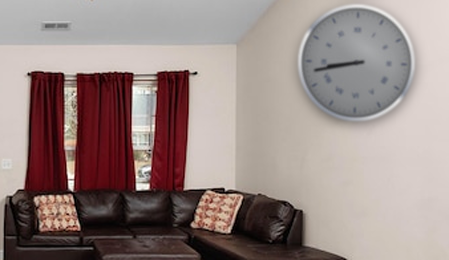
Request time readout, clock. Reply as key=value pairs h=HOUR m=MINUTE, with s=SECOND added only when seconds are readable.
h=8 m=43
